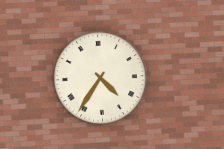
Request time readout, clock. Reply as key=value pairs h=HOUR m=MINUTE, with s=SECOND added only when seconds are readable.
h=4 m=36
